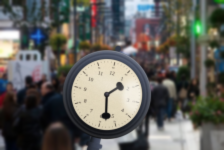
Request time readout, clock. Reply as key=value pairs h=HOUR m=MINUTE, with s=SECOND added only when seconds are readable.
h=1 m=28
